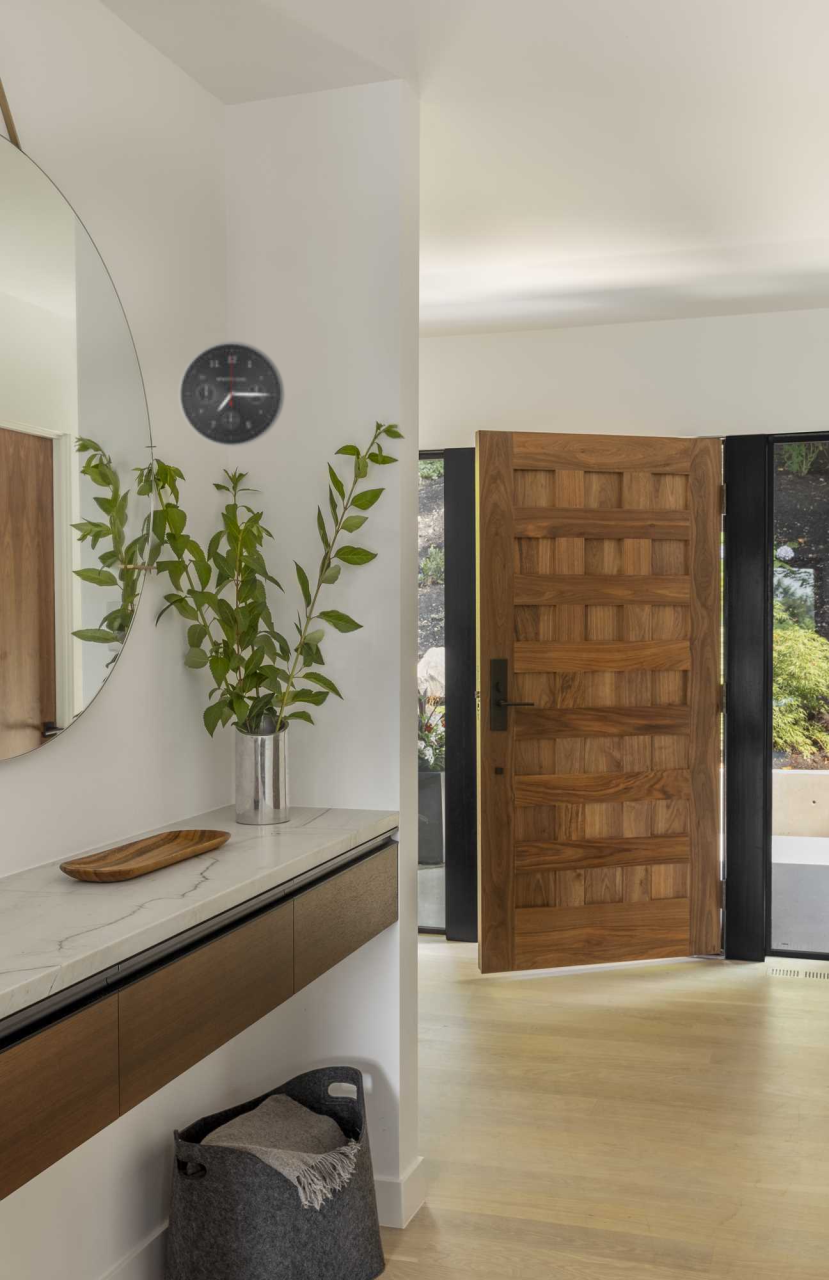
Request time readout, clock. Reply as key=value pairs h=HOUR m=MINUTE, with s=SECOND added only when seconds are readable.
h=7 m=15
